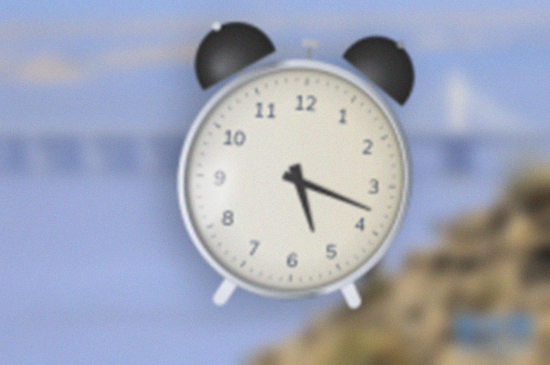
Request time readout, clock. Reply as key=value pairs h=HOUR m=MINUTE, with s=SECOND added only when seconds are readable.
h=5 m=18
